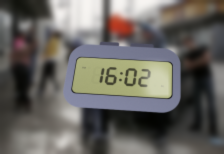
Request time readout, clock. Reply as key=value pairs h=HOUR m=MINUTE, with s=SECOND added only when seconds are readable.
h=16 m=2
